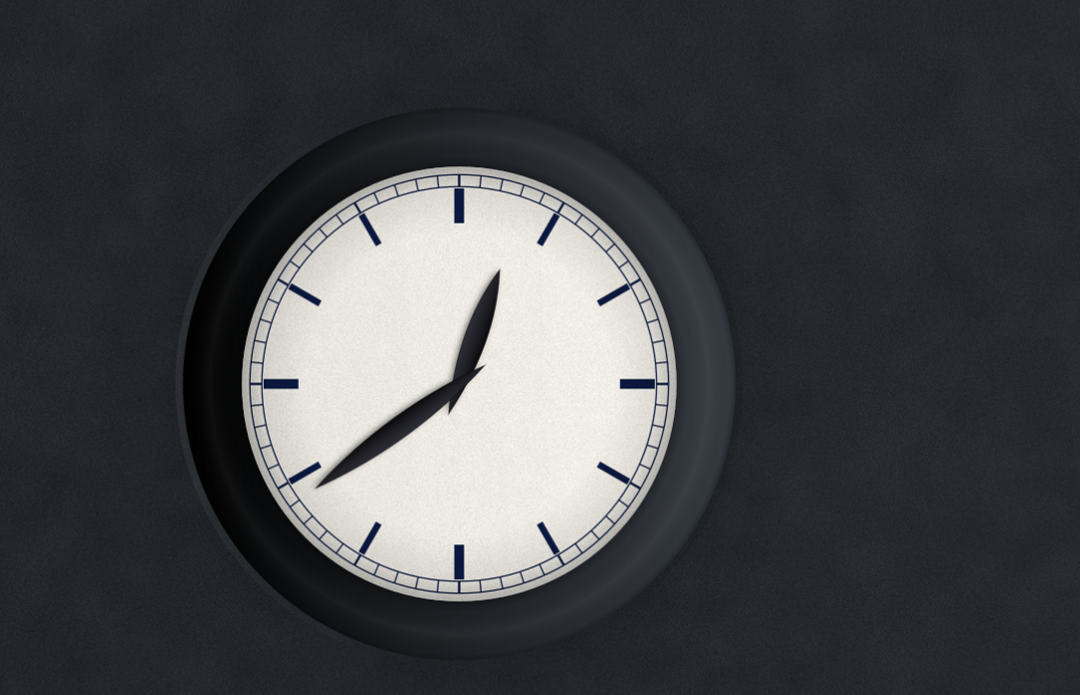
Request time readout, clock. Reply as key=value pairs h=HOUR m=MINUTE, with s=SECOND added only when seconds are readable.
h=12 m=39
